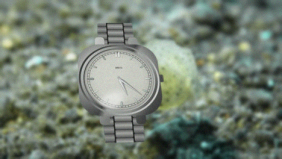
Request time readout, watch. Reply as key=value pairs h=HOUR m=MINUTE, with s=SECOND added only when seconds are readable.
h=5 m=22
